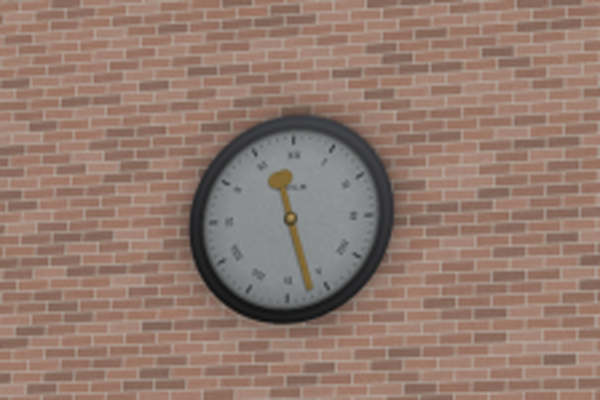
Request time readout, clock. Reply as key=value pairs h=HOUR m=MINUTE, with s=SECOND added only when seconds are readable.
h=11 m=27
